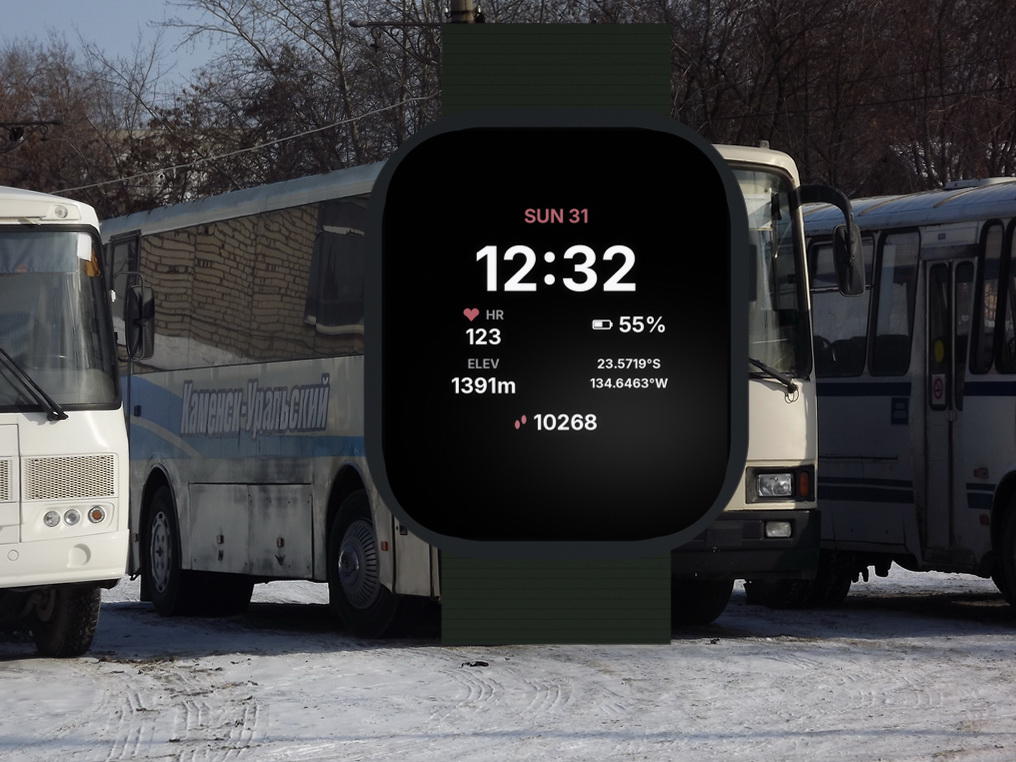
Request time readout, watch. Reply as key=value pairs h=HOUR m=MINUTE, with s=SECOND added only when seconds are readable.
h=12 m=32
